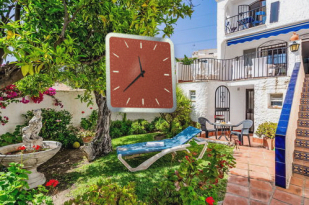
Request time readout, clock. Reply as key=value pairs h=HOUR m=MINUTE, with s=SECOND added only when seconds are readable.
h=11 m=38
